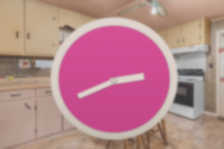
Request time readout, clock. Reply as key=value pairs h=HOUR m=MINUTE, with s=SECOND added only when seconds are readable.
h=2 m=41
